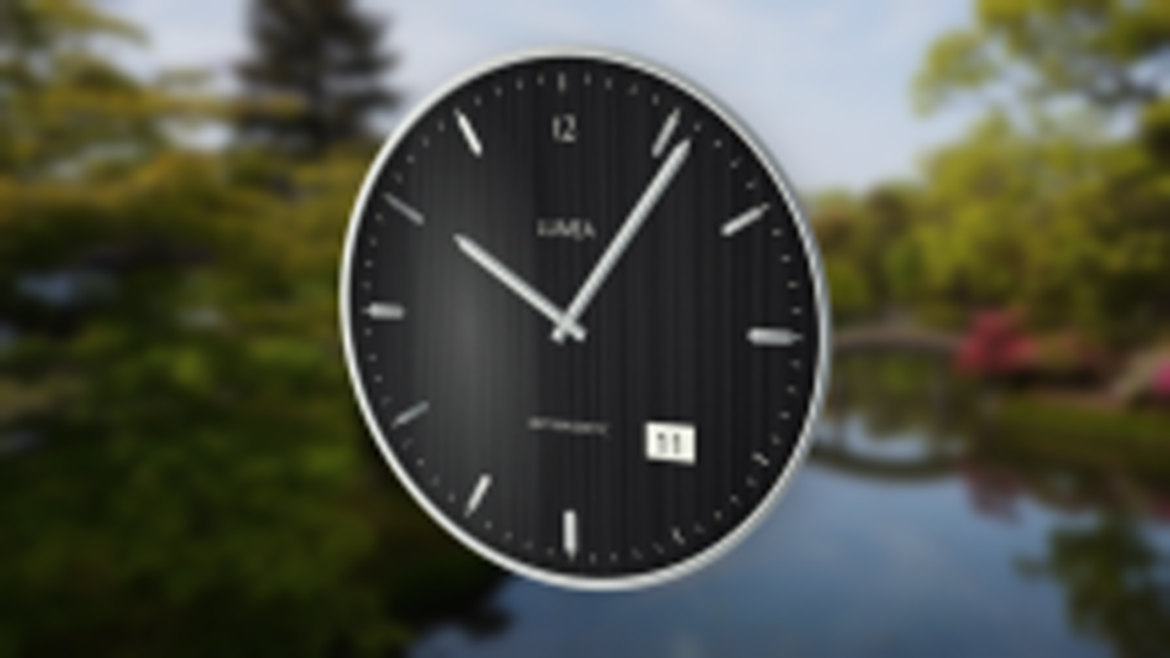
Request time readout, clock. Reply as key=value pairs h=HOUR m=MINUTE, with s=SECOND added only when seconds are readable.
h=10 m=6
